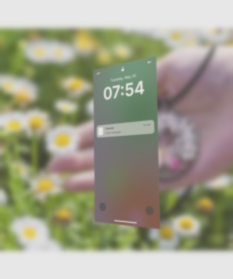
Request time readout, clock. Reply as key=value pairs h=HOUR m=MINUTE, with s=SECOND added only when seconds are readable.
h=7 m=54
